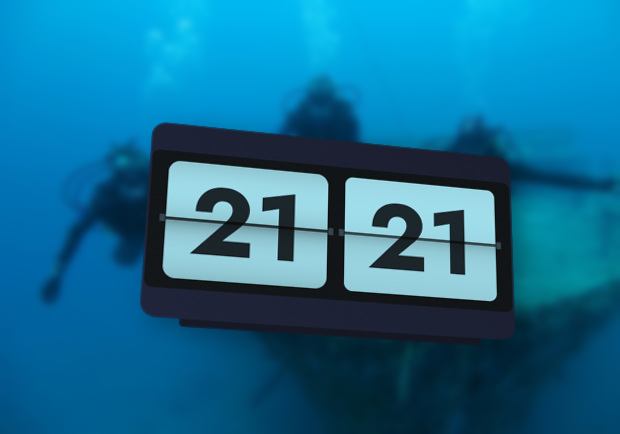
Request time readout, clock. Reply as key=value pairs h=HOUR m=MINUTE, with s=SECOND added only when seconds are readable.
h=21 m=21
